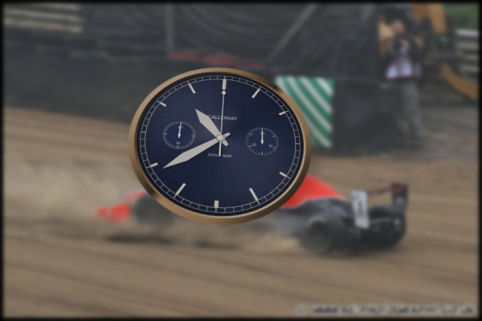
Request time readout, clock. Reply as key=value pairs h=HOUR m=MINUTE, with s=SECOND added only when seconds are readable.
h=10 m=39
